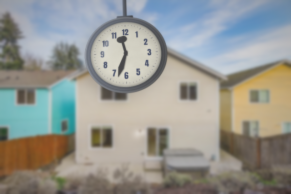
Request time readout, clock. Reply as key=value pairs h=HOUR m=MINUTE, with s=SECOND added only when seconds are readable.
h=11 m=33
